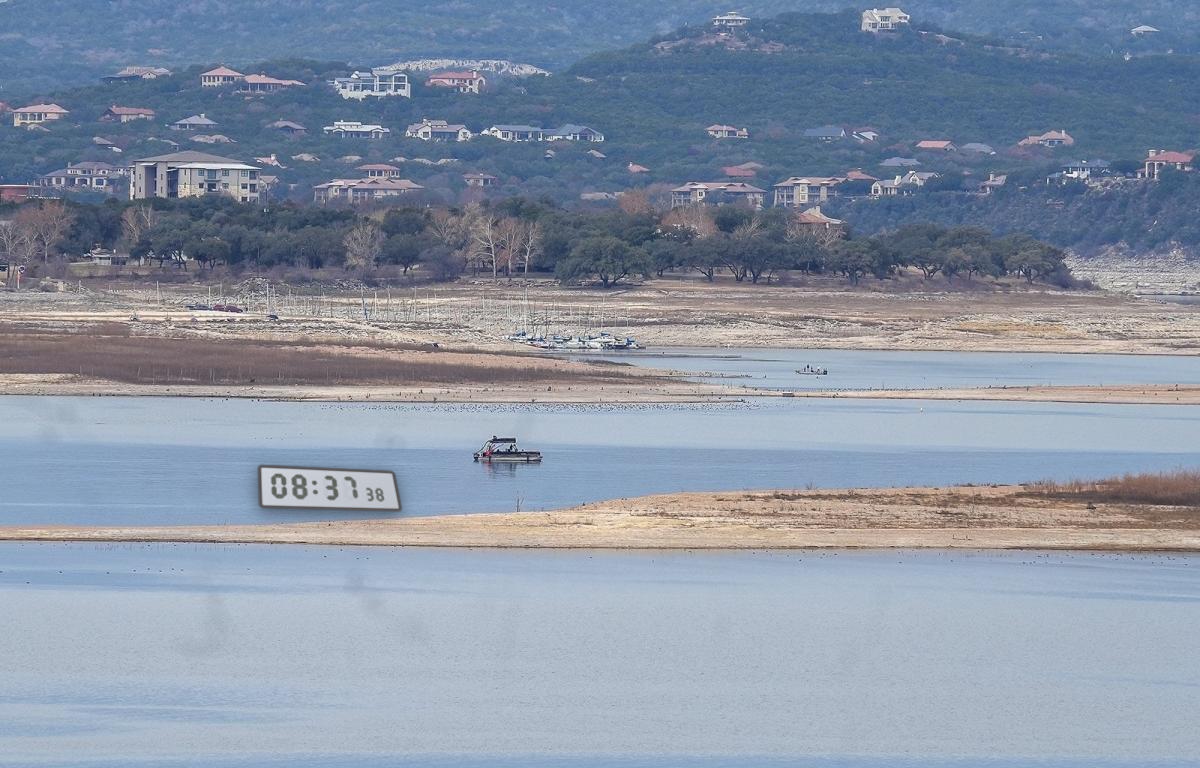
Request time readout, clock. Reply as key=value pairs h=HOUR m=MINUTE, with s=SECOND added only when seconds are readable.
h=8 m=37 s=38
